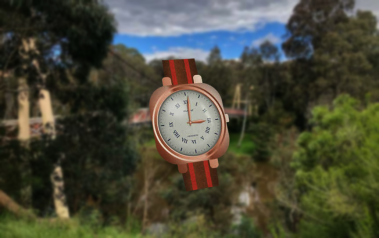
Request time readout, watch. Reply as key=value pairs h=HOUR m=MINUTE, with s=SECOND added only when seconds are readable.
h=3 m=1
